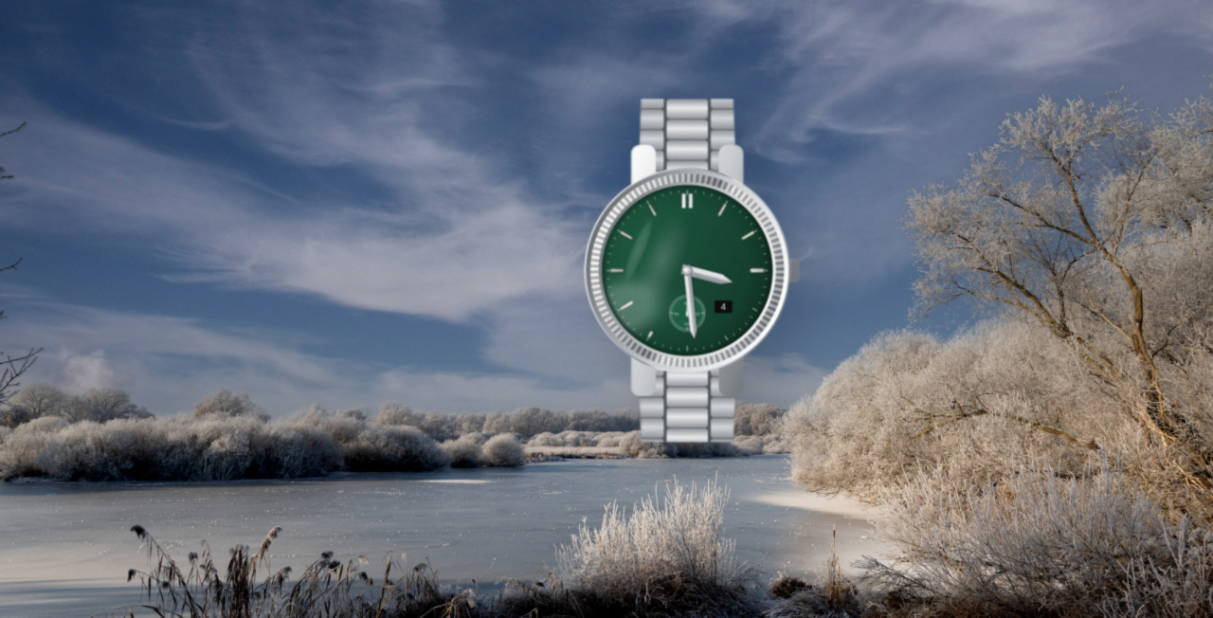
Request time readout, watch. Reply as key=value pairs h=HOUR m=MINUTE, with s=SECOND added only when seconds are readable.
h=3 m=29
